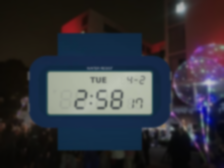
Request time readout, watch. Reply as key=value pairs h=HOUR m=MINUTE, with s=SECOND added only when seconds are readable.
h=2 m=58 s=17
